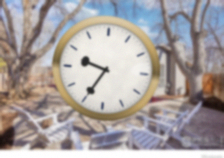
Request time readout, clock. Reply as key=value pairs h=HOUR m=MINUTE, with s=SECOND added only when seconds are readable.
h=9 m=35
